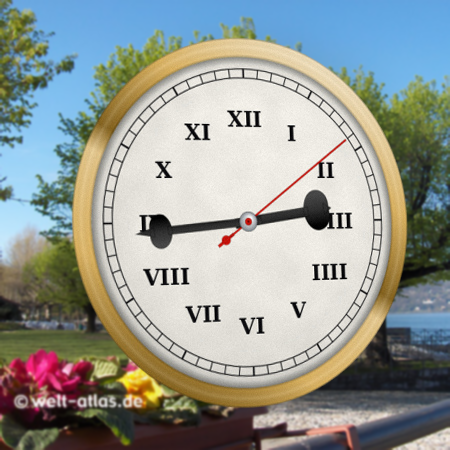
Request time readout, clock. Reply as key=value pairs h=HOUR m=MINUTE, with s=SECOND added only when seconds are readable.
h=2 m=44 s=9
